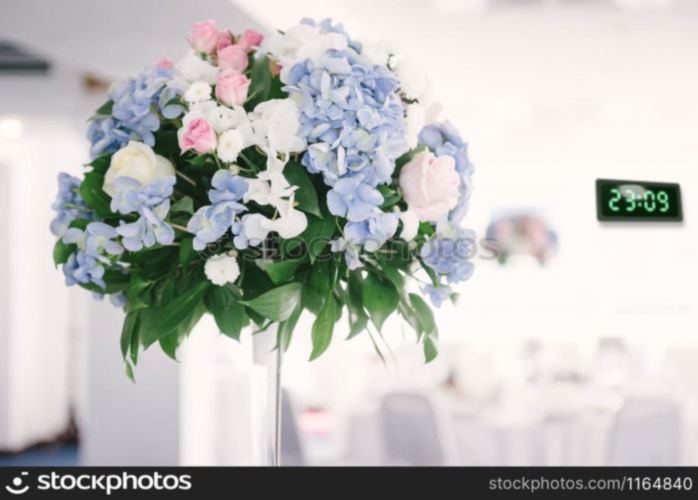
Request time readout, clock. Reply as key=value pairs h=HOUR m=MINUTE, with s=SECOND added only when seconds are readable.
h=23 m=9
